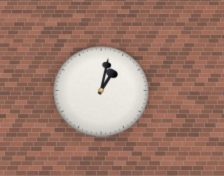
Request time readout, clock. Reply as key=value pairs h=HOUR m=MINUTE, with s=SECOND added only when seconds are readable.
h=1 m=2
